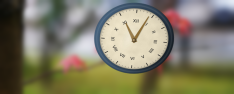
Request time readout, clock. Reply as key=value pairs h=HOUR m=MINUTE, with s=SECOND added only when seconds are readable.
h=11 m=4
